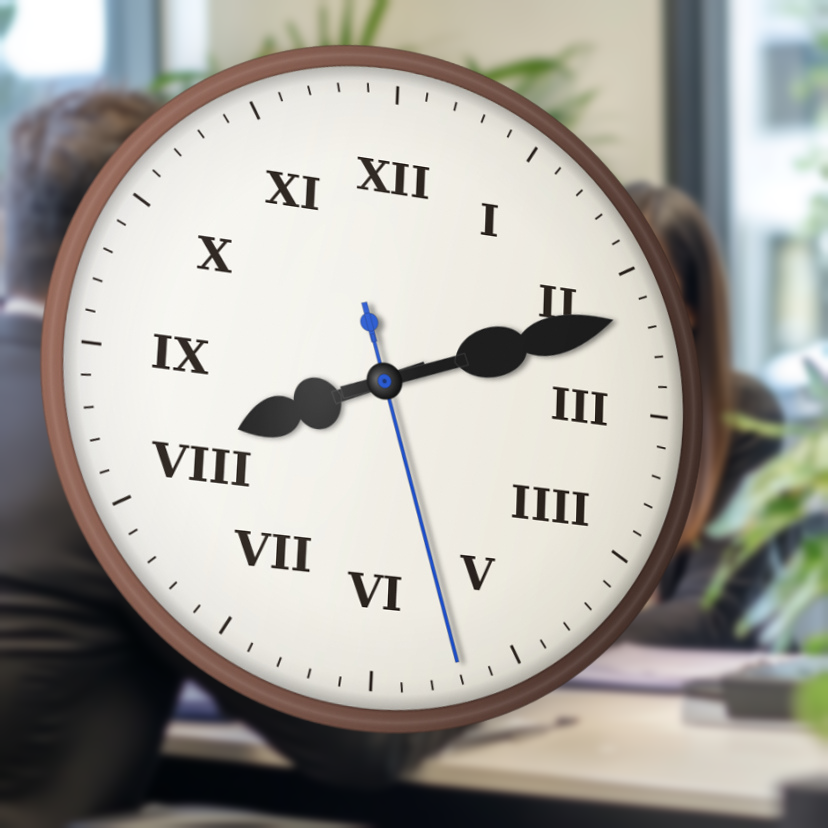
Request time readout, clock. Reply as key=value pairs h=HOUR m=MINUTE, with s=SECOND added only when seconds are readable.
h=8 m=11 s=27
